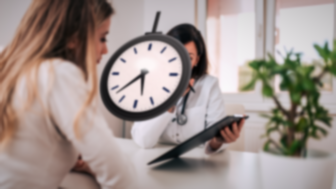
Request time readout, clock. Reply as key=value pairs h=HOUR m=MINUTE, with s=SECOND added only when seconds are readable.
h=5 m=38
